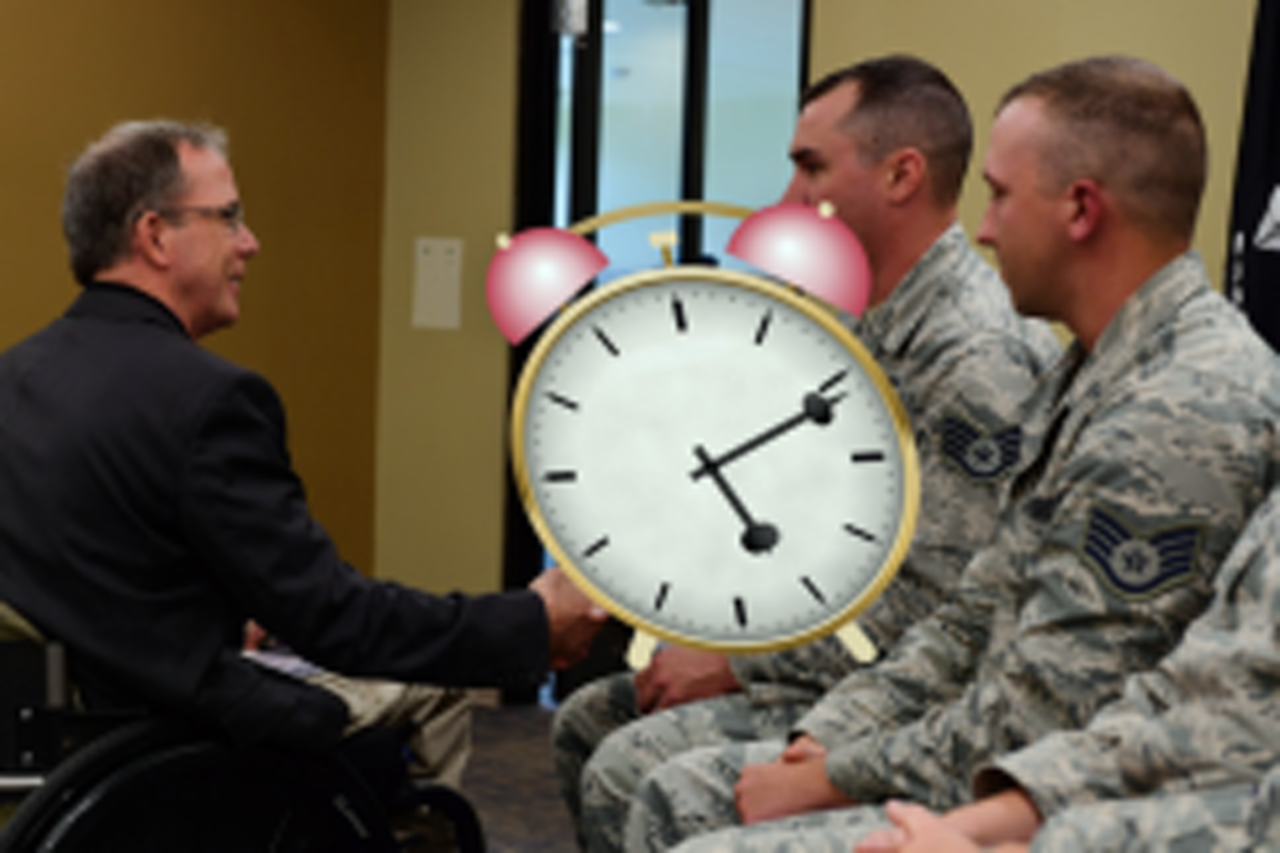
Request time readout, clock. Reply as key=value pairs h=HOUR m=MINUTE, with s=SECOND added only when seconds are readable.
h=5 m=11
